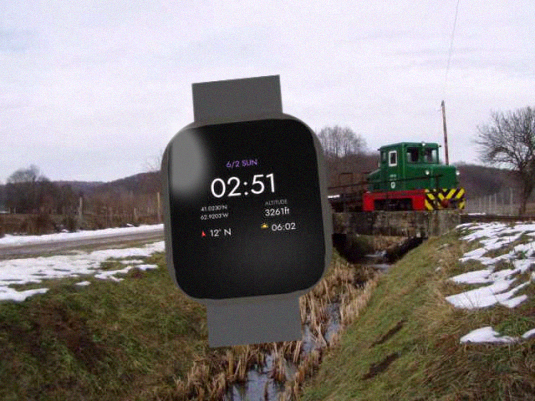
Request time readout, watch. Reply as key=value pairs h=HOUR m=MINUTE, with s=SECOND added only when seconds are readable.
h=2 m=51
